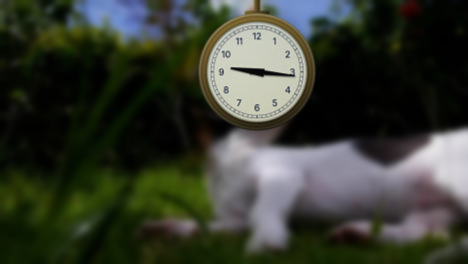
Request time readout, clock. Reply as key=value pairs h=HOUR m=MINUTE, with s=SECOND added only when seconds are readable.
h=9 m=16
